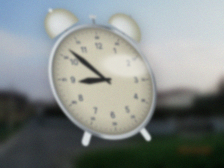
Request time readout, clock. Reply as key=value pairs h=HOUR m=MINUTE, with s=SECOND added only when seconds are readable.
h=8 m=52
